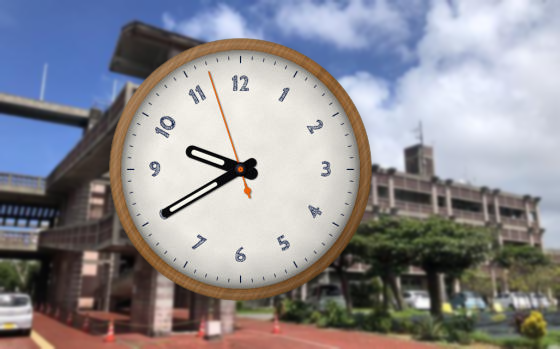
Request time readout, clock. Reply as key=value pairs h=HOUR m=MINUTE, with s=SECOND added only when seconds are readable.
h=9 m=39 s=57
